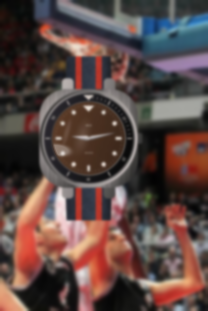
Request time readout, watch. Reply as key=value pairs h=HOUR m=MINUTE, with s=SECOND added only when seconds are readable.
h=9 m=13
